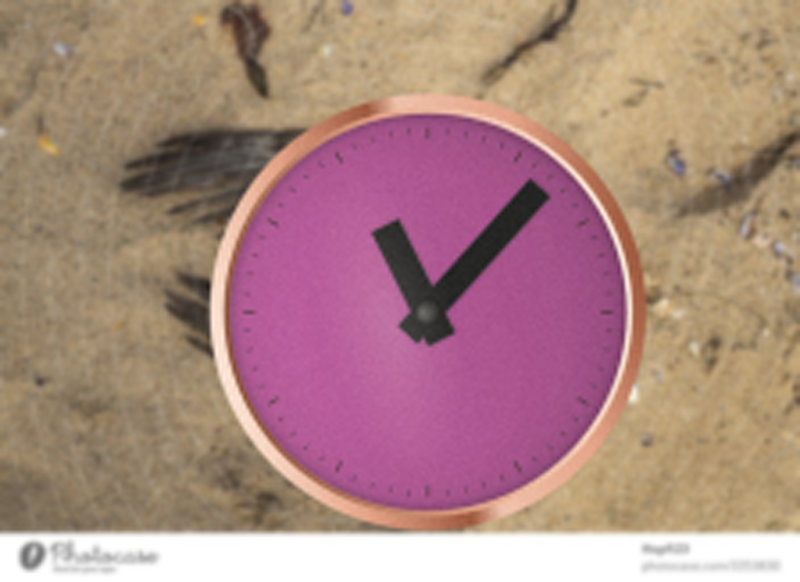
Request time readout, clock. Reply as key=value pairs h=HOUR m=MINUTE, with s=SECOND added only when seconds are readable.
h=11 m=7
